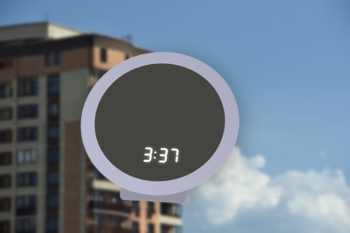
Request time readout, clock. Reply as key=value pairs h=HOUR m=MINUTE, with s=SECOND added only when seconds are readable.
h=3 m=37
